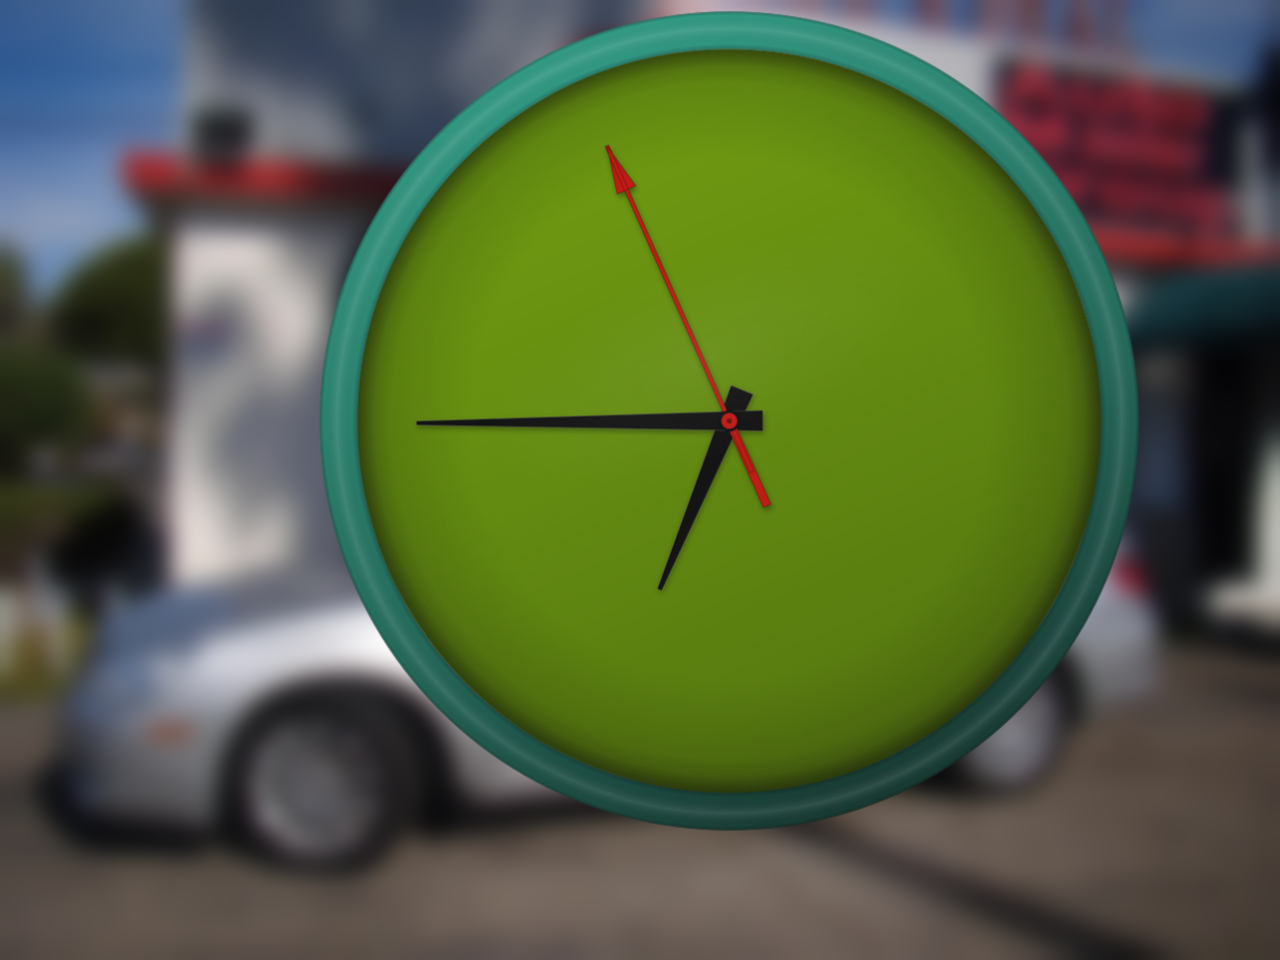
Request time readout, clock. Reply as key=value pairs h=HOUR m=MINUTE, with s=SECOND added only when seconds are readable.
h=6 m=44 s=56
